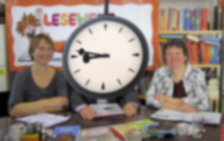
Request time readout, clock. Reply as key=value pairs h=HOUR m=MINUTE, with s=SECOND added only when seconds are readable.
h=8 m=47
